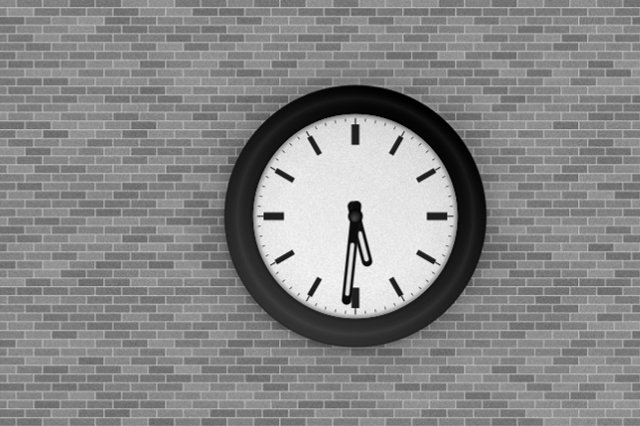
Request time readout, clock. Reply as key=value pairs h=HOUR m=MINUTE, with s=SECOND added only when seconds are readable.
h=5 m=31
